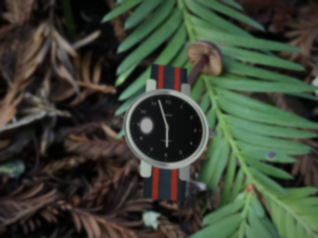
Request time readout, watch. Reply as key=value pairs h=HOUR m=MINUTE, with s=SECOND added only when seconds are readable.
h=5 m=57
